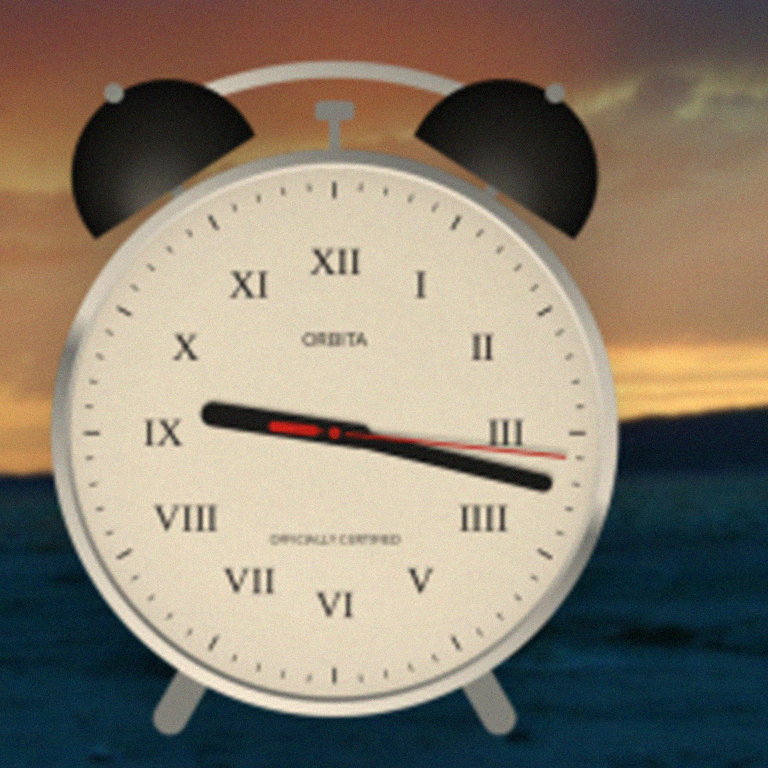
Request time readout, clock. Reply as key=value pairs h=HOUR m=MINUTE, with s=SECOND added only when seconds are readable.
h=9 m=17 s=16
